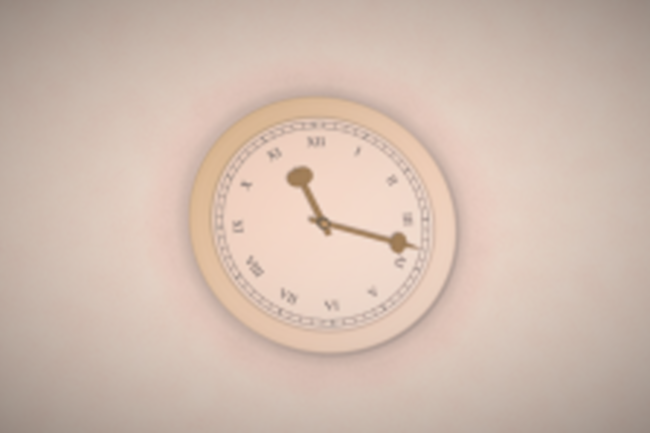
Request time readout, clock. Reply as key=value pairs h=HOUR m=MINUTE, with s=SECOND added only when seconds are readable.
h=11 m=18
